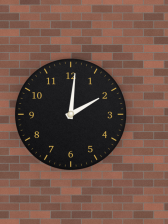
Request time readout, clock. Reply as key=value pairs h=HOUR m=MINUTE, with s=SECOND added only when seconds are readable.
h=2 m=1
